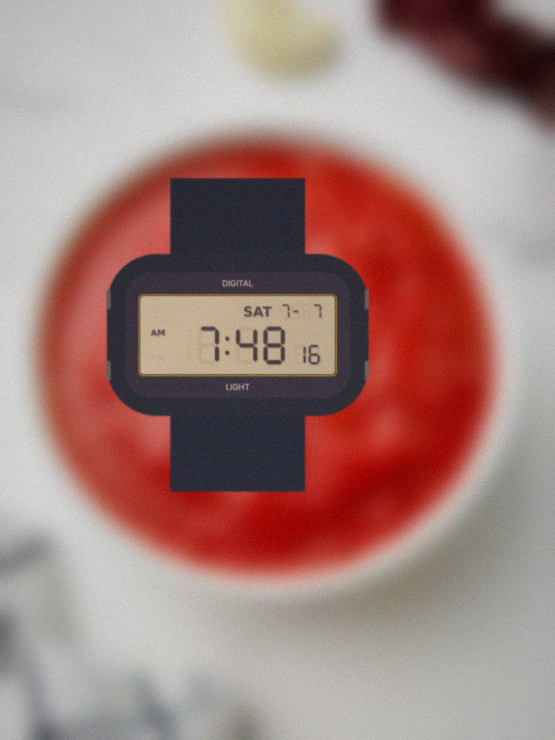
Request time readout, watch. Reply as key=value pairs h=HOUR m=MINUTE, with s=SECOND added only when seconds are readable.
h=7 m=48 s=16
